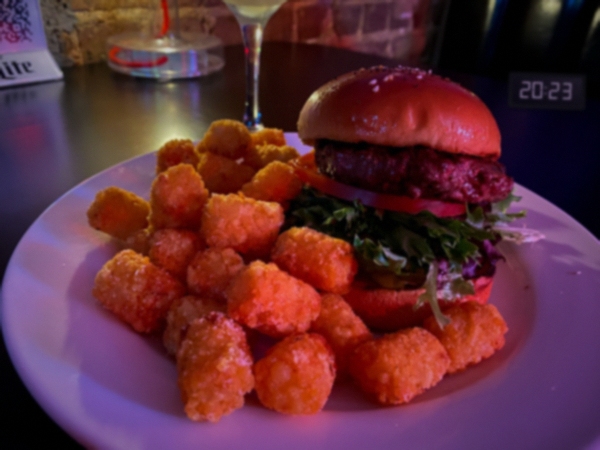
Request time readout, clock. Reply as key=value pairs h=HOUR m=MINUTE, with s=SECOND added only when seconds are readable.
h=20 m=23
